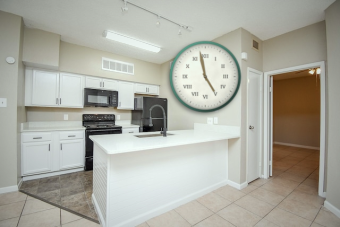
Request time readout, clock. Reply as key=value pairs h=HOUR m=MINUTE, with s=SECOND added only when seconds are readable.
h=4 m=58
